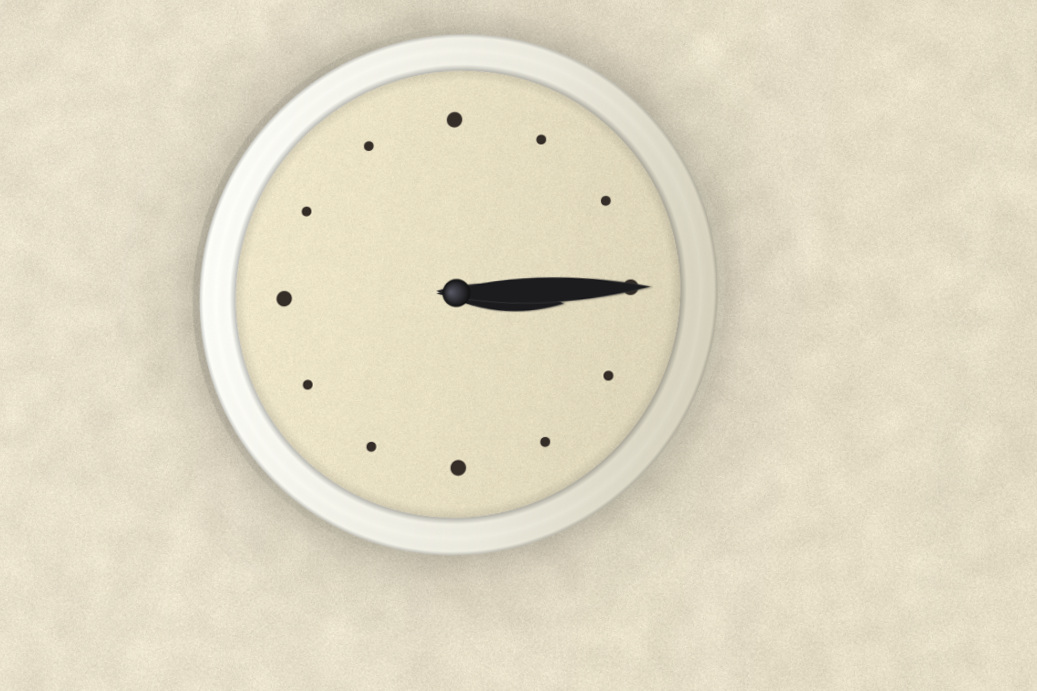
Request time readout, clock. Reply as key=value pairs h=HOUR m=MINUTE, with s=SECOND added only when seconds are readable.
h=3 m=15
